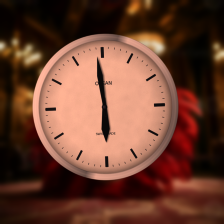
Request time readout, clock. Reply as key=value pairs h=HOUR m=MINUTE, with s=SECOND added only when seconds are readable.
h=5 m=59
